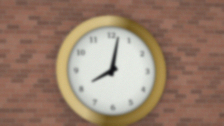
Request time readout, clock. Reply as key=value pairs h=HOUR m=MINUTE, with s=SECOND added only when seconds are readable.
h=8 m=2
